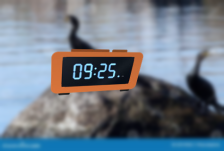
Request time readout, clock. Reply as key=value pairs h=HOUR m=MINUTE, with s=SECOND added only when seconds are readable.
h=9 m=25
